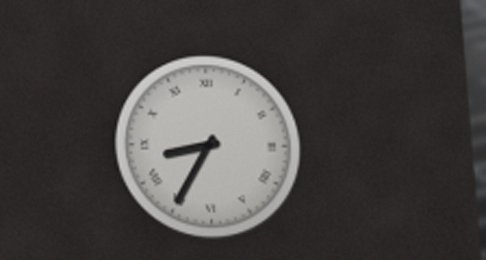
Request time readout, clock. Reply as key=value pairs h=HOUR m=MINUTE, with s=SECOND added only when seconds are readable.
h=8 m=35
